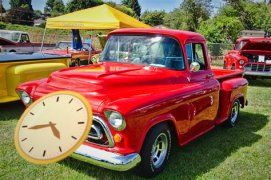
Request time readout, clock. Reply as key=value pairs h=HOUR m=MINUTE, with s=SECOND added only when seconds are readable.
h=4 m=44
